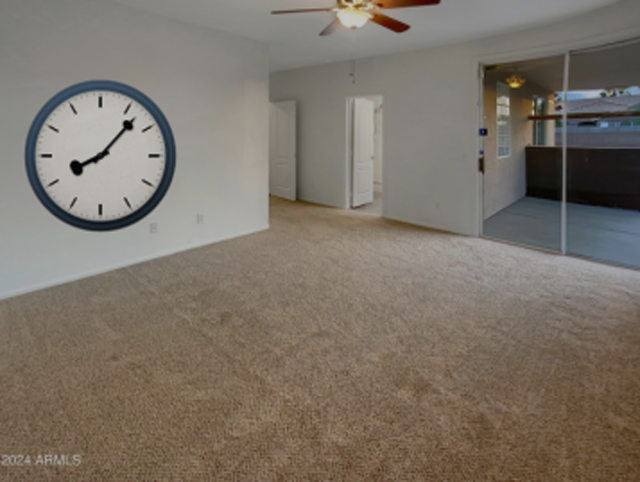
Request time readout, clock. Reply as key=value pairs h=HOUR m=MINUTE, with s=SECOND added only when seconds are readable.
h=8 m=7
